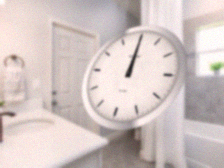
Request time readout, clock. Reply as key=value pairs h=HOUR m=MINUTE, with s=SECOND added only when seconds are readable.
h=12 m=0
